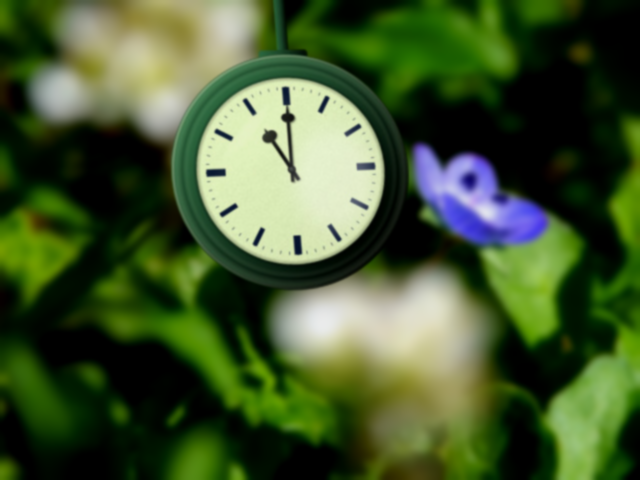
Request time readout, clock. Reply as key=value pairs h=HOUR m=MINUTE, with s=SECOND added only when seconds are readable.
h=11 m=0
